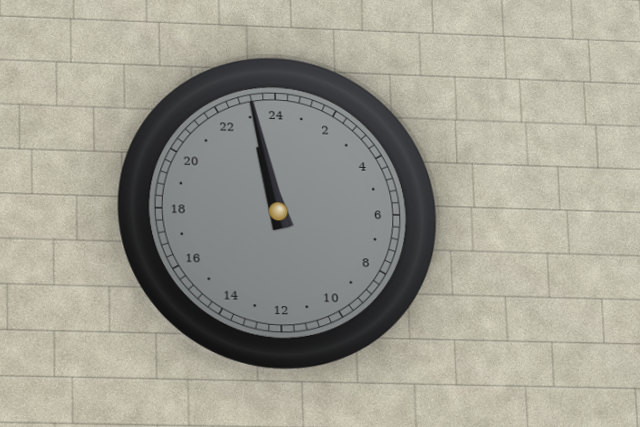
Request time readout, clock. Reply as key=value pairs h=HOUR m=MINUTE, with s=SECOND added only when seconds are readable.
h=22 m=58
